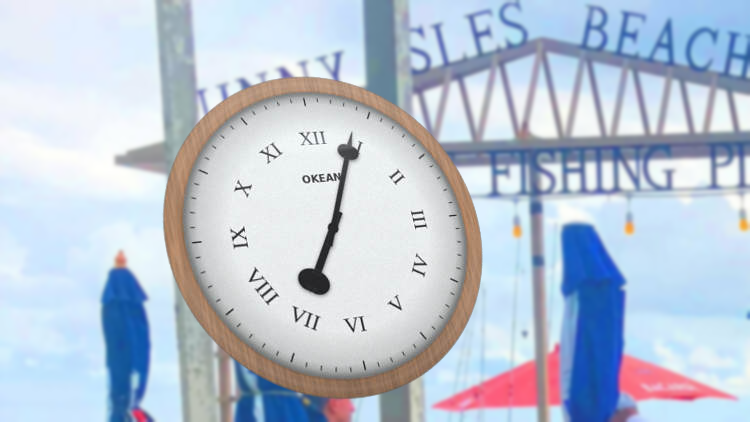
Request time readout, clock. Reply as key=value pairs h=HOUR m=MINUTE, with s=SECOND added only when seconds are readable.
h=7 m=4
